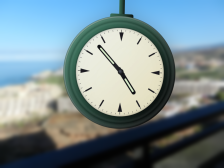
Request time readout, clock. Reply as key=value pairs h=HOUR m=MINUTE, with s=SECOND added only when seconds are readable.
h=4 m=53
